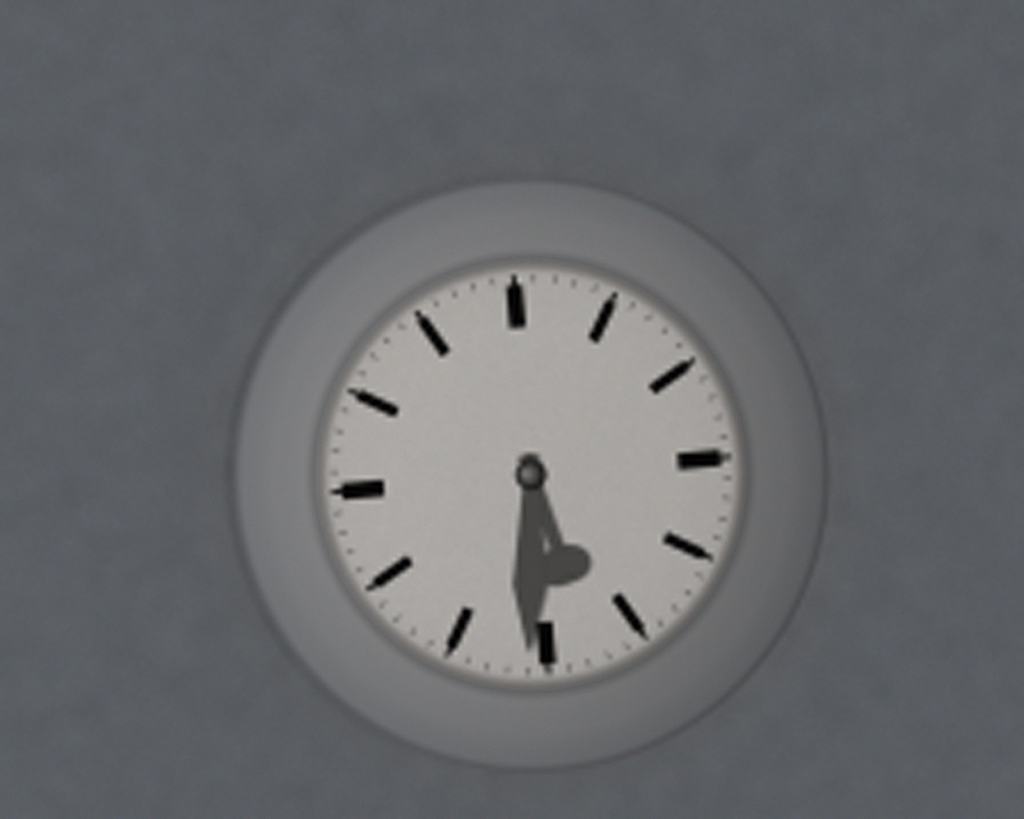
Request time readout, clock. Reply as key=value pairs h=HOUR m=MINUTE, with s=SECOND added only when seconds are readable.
h=5 m=31
